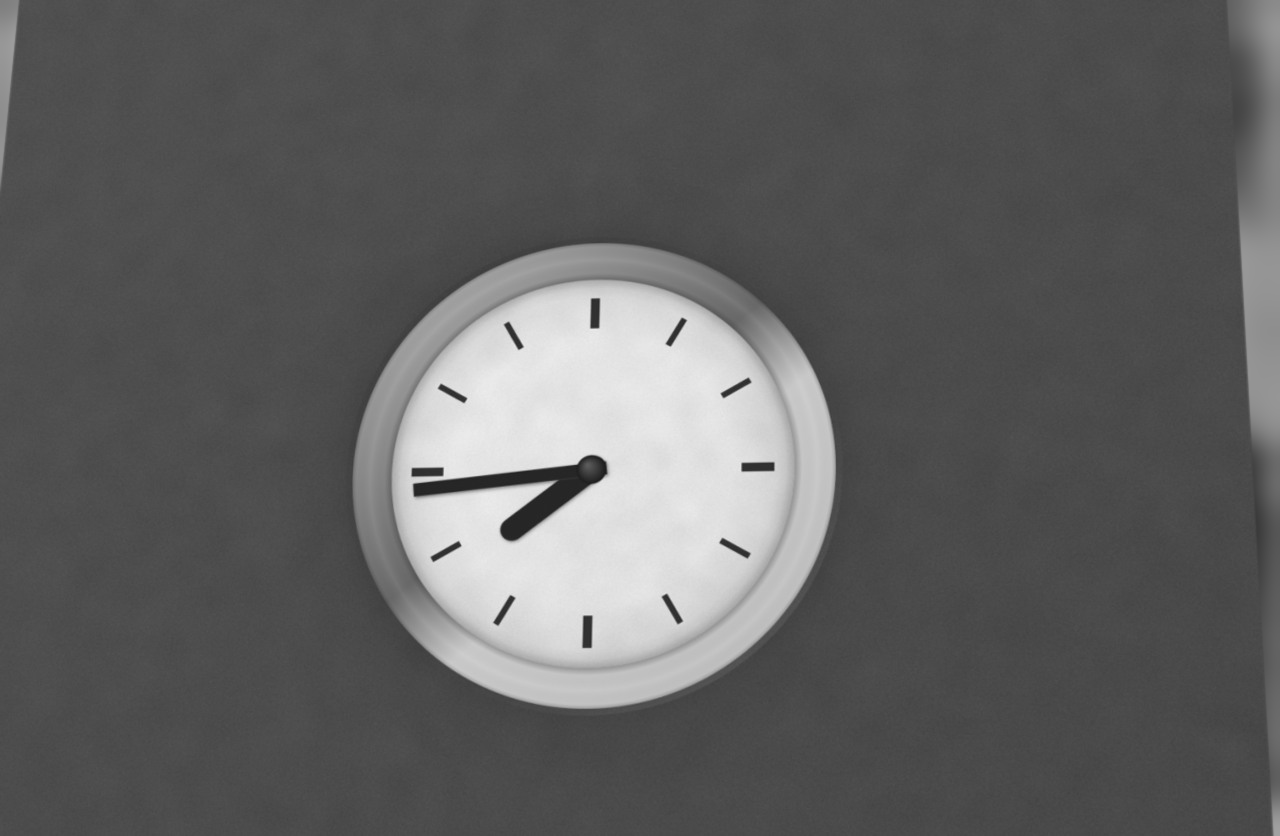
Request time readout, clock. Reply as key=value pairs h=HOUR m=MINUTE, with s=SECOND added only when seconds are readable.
h=7 m=44
